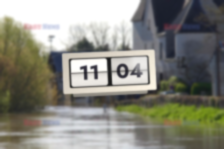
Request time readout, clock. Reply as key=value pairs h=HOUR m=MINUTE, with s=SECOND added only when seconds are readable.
h=11 m=4
